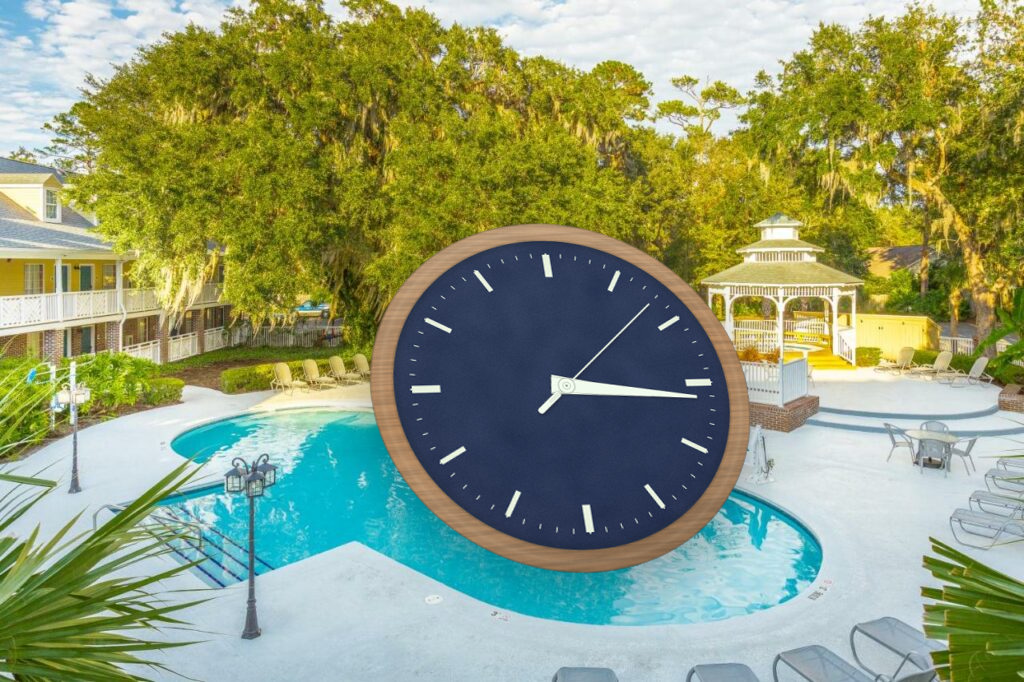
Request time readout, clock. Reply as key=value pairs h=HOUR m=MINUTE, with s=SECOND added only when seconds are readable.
h=3 m=16 s=8
